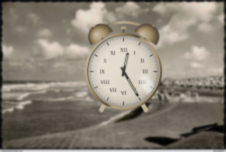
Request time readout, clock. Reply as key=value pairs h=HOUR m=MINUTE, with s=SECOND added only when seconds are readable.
h=12 m=25
